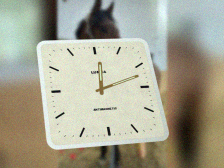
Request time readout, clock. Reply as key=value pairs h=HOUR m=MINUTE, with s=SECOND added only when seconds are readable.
h=12 m=12
